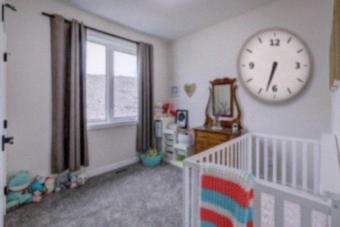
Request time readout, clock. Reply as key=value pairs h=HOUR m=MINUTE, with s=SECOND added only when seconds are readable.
h=6 m=33
